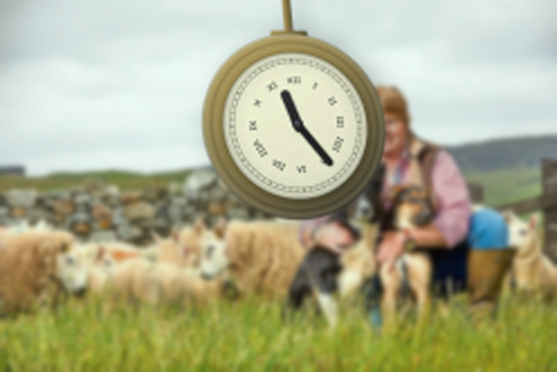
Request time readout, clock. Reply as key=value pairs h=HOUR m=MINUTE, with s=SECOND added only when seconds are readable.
h=11 m=24
